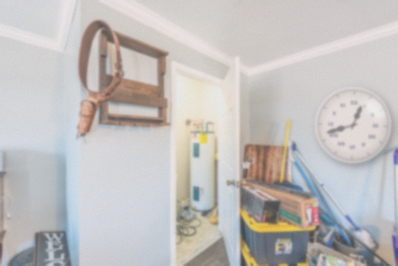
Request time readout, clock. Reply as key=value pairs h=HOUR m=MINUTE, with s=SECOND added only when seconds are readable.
h=12 m=42
